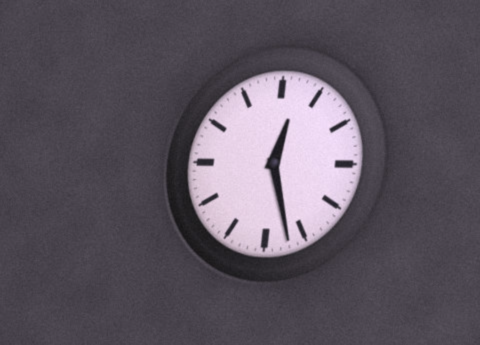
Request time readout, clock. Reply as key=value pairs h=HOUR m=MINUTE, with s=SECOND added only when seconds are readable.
h=12 m=27
